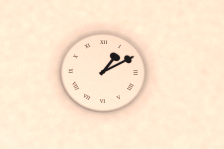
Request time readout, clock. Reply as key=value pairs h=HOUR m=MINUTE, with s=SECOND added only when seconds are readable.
h=1 m=10
